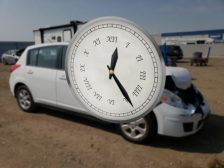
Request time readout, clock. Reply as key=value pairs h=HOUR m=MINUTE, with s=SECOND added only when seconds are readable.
h=12 m=24
